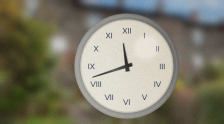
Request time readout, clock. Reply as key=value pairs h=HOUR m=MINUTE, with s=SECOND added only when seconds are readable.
h=11 m=42
